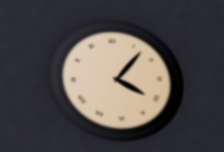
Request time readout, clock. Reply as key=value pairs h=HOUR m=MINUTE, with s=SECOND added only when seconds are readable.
h=4 m=7
